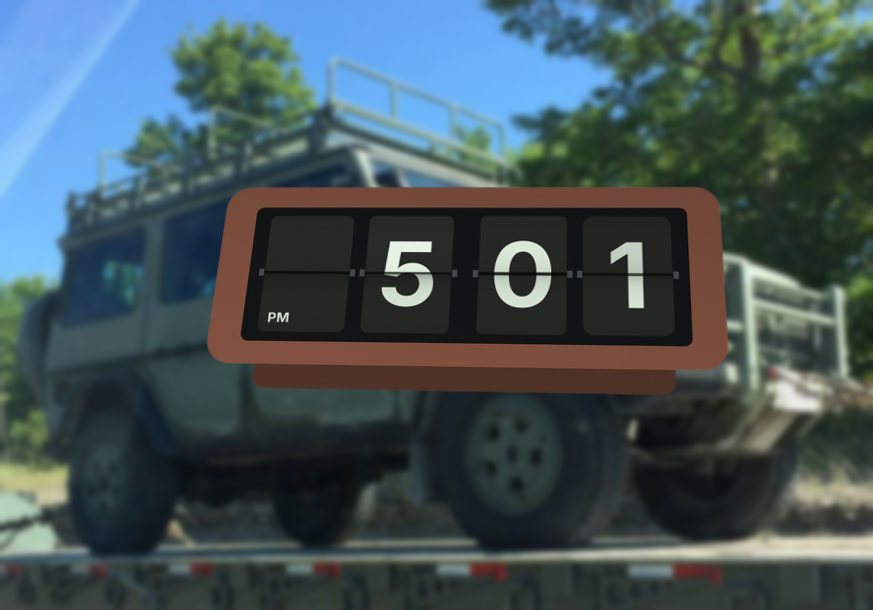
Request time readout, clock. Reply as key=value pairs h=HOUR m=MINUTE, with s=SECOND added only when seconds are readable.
h=5 m=1
